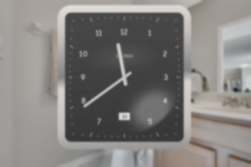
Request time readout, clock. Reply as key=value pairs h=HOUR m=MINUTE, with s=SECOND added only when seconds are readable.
h=11 m=39
